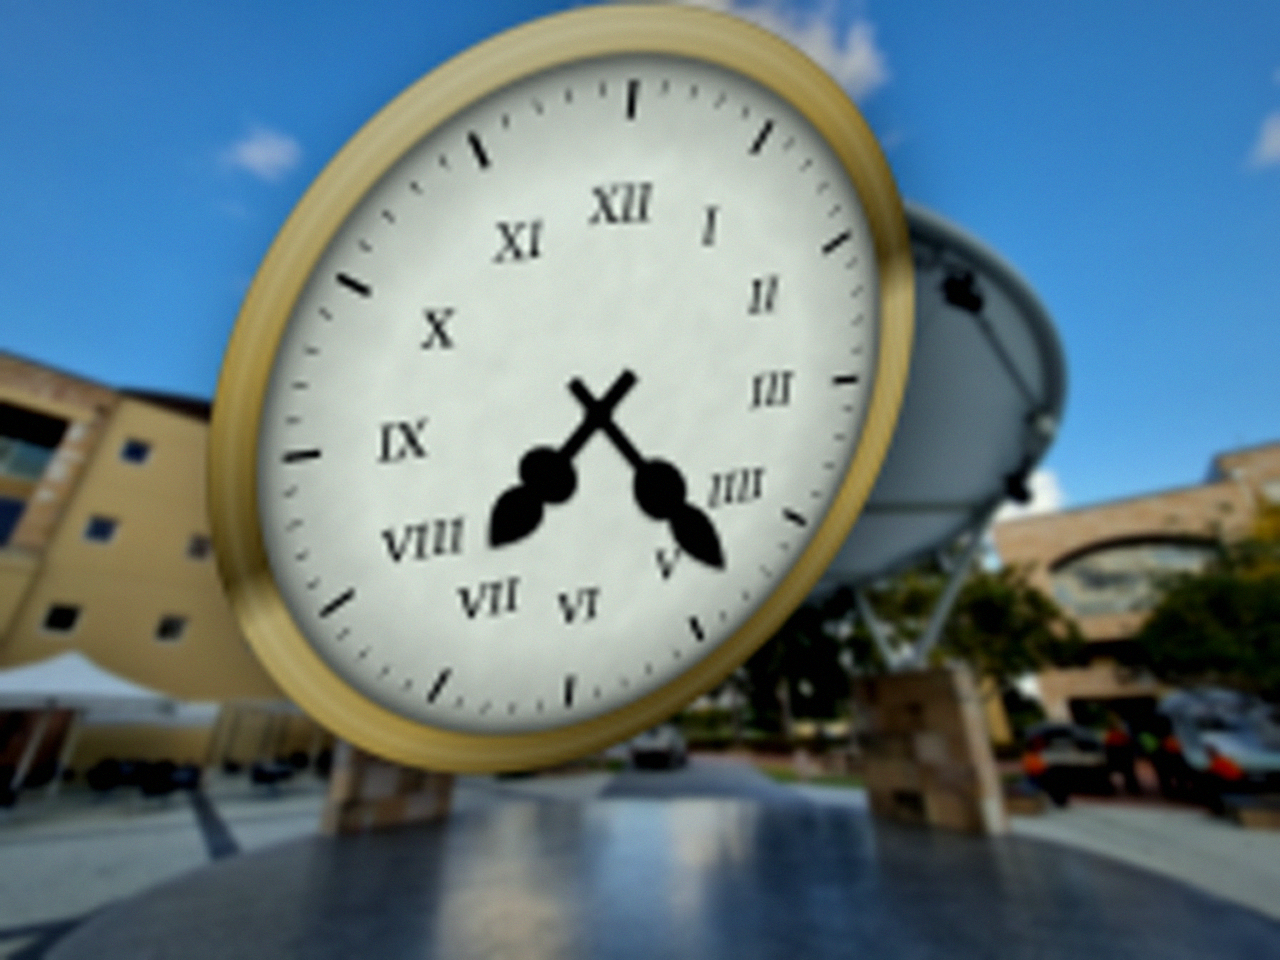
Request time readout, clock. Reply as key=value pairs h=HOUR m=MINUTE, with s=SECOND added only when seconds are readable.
h=7 m=23
